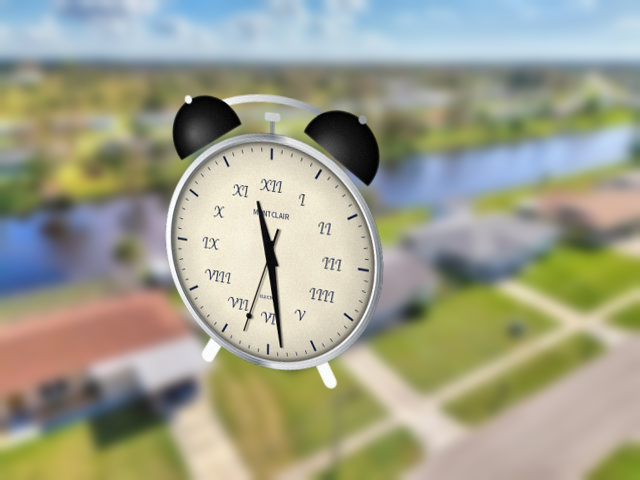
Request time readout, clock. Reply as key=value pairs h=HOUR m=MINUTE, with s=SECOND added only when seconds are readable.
h=11 m=28 s=33
